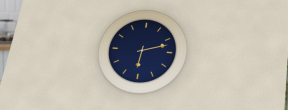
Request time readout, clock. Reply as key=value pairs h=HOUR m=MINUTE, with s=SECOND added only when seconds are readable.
h=6 m=12
